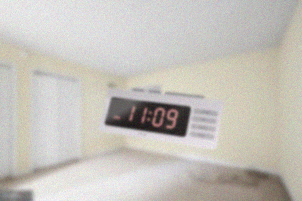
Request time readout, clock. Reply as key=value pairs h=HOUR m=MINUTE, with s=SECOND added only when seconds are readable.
h=11 m=9
